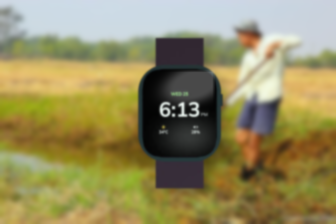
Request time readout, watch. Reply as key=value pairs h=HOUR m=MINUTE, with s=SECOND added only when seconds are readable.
h=6 m=13
